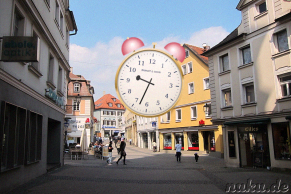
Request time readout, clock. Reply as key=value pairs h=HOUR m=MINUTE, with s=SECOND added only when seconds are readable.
h=9 m=33
